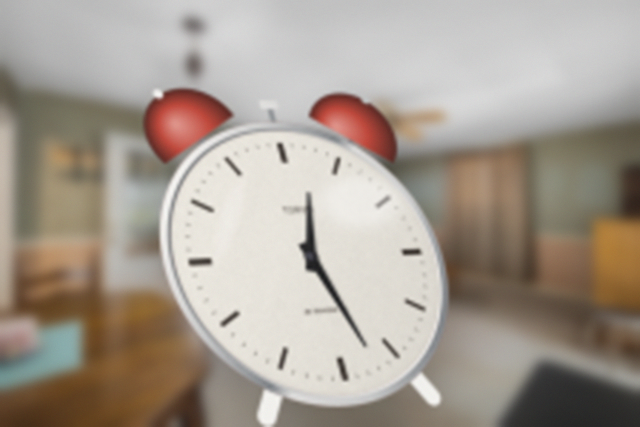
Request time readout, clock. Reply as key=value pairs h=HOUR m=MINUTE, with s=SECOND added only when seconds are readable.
h=12 m=27
